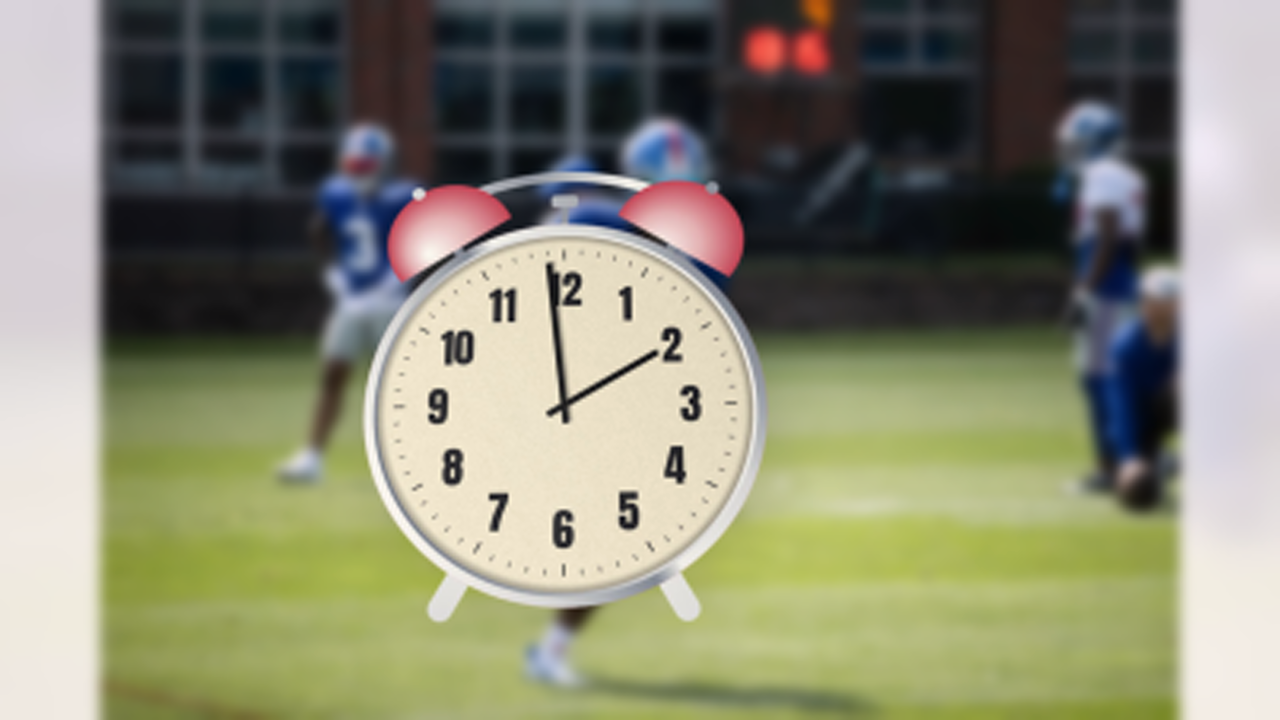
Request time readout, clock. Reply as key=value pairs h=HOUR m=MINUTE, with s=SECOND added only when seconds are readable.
h=1 m=59
